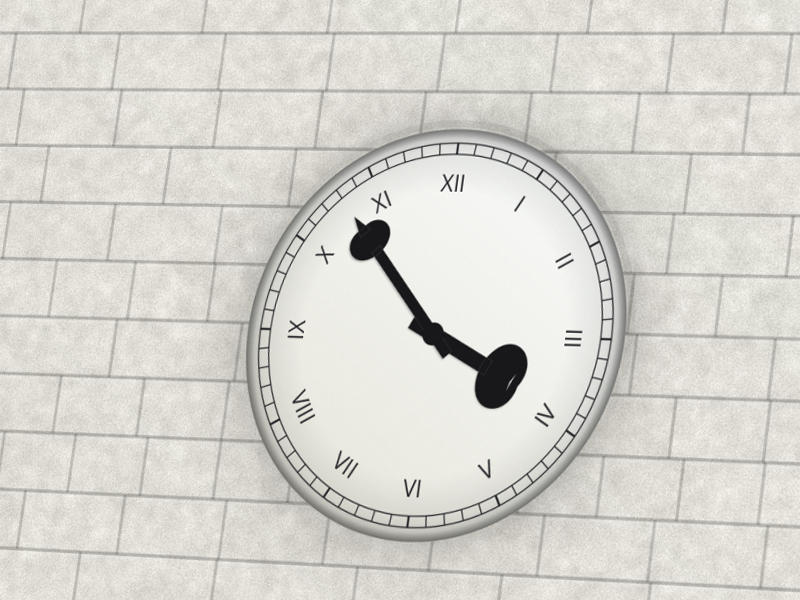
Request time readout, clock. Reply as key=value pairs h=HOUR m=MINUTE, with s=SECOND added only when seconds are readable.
h=3 m=53
